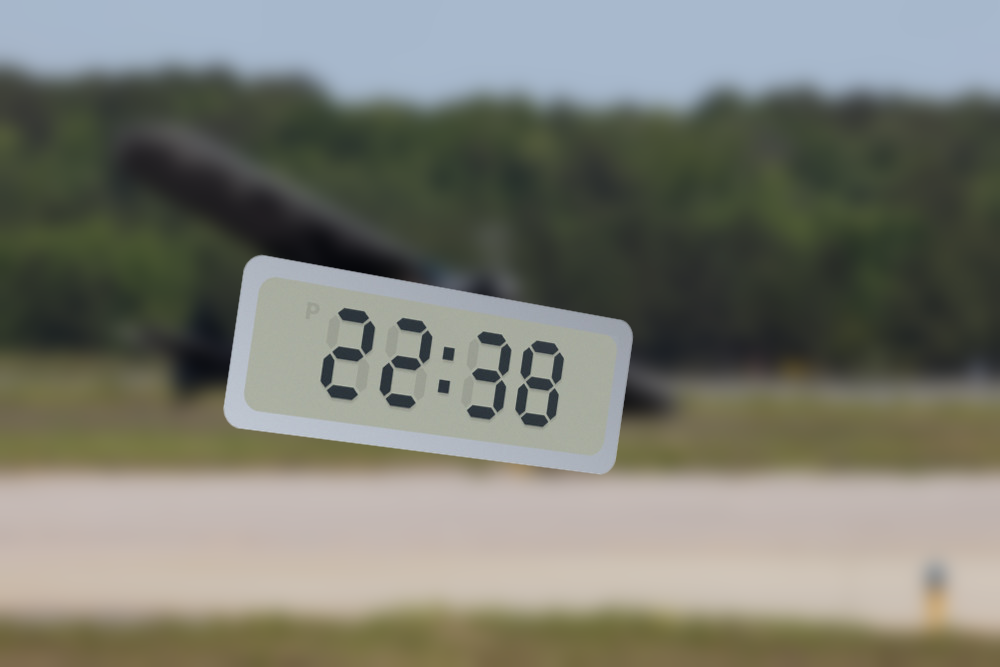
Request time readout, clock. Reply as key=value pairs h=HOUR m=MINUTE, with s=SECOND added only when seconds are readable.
h=22 m=38
